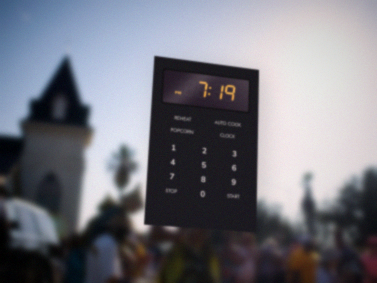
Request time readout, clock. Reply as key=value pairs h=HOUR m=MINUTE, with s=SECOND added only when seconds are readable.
h=7 m=19
